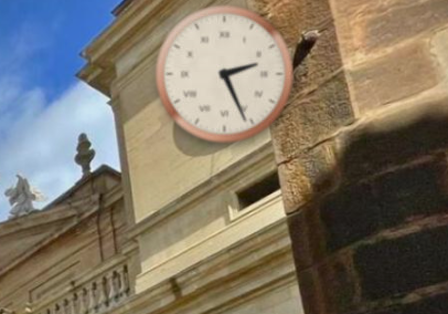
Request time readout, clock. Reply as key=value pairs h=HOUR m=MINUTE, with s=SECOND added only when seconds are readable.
h=2 m=26
